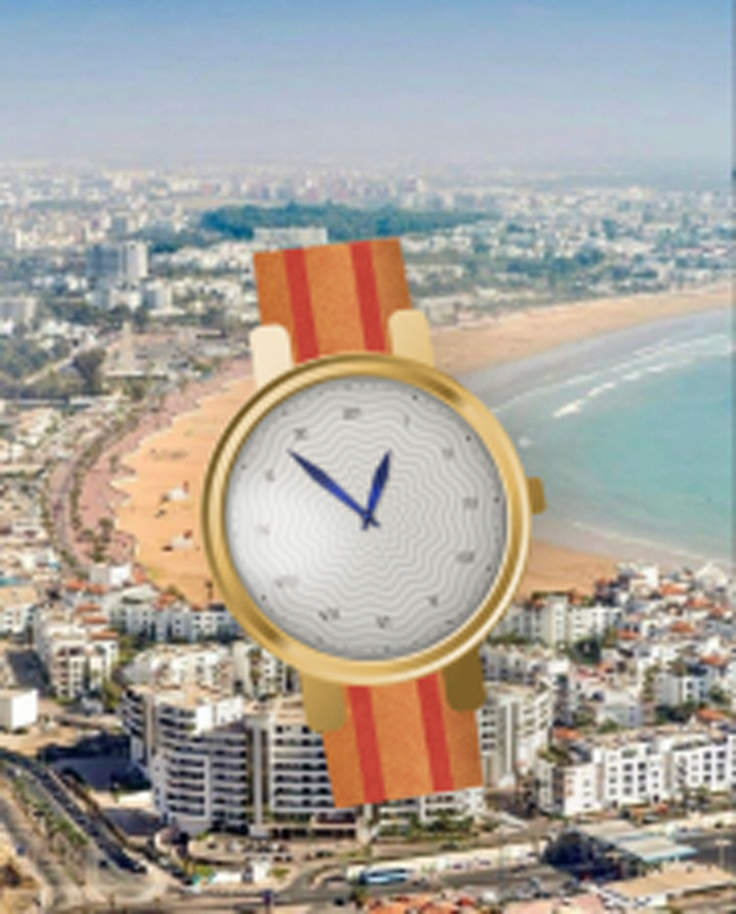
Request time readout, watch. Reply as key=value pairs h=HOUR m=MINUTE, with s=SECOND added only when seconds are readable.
h=12 m=53
